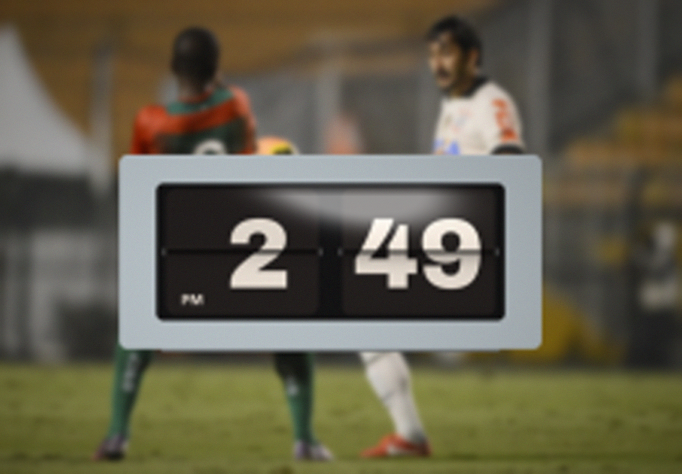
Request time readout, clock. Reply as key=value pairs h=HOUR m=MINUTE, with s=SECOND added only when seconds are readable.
h=2 m=49
